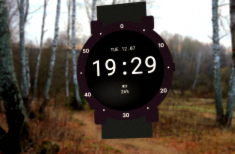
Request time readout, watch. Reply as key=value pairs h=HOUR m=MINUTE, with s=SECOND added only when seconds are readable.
h=19 m=29
